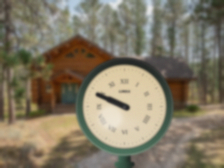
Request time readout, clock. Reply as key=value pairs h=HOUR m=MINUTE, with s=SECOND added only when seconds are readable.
h=9 m=49
